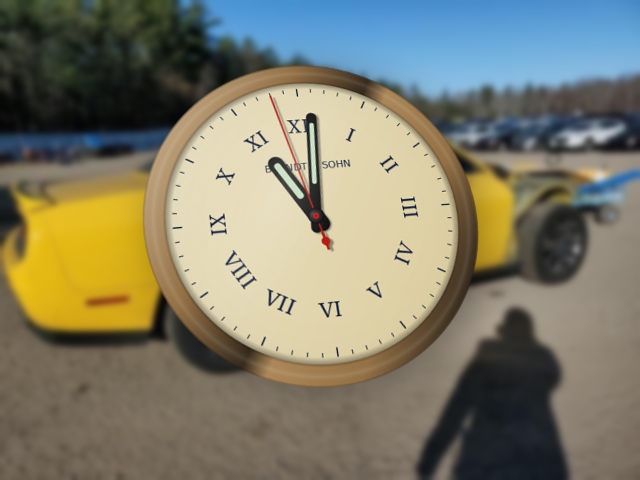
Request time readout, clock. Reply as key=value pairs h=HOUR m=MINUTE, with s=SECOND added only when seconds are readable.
h=11 m=0 s=58
